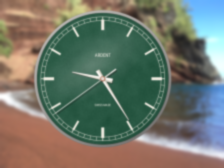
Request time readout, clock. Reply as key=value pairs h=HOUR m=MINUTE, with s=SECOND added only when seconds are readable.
h=9 m=24 s=39
